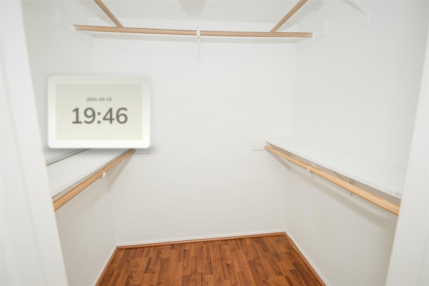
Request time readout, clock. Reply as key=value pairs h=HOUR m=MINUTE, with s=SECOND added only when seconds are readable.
h=19 m=46
